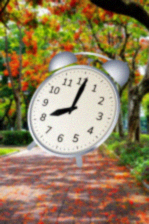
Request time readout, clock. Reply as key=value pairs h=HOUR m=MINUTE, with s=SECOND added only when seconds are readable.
h=8 m=1
